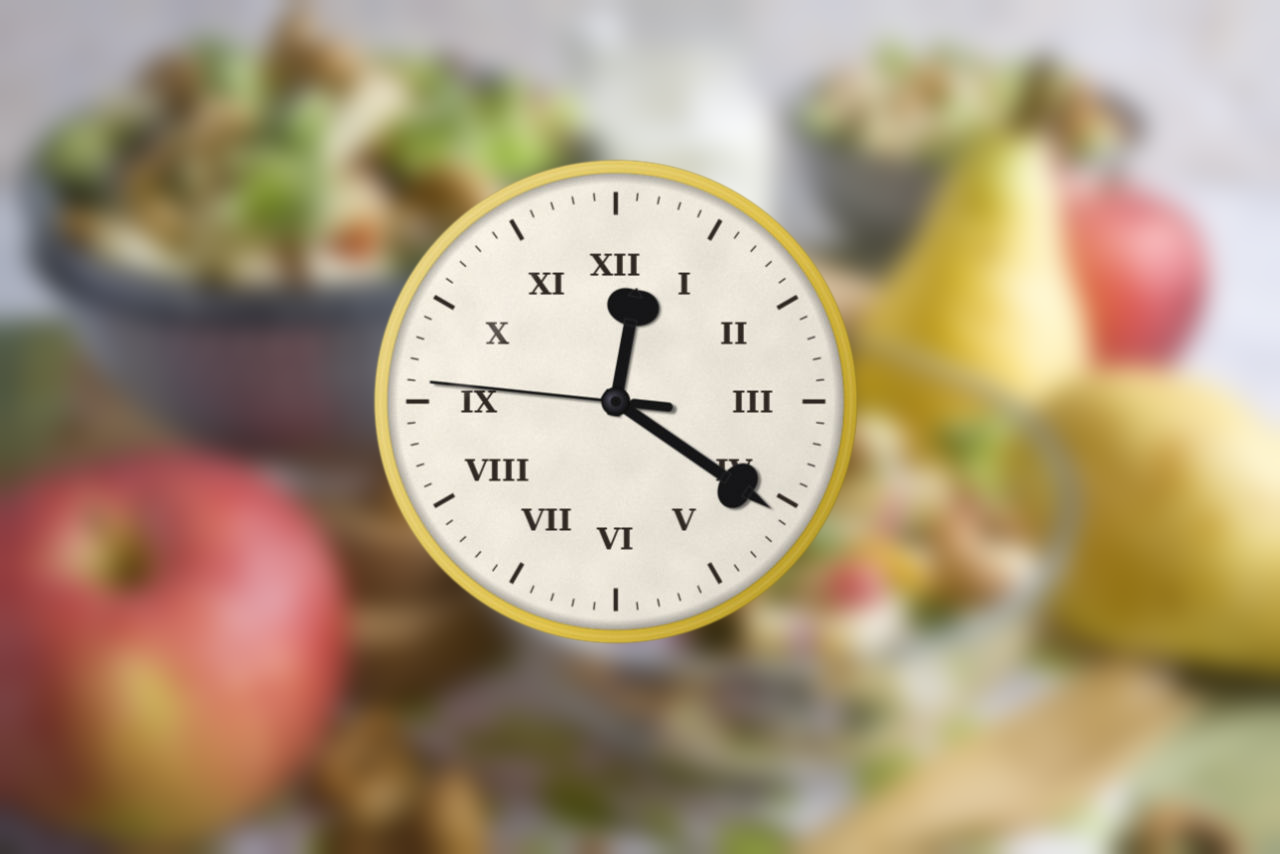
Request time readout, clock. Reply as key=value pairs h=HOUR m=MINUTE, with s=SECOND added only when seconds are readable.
h=12 m=20 s=46
